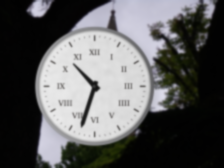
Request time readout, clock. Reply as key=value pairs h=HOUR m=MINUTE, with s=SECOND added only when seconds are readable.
h=10 m=33
